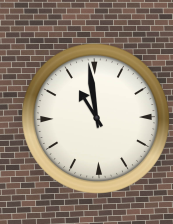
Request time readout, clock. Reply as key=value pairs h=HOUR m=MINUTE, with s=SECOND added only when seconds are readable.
h=10 m=59
